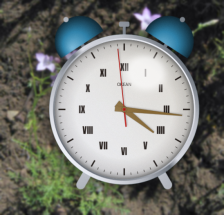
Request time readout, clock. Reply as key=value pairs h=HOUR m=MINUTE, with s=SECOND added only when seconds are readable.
h=4 m=15 s=59
